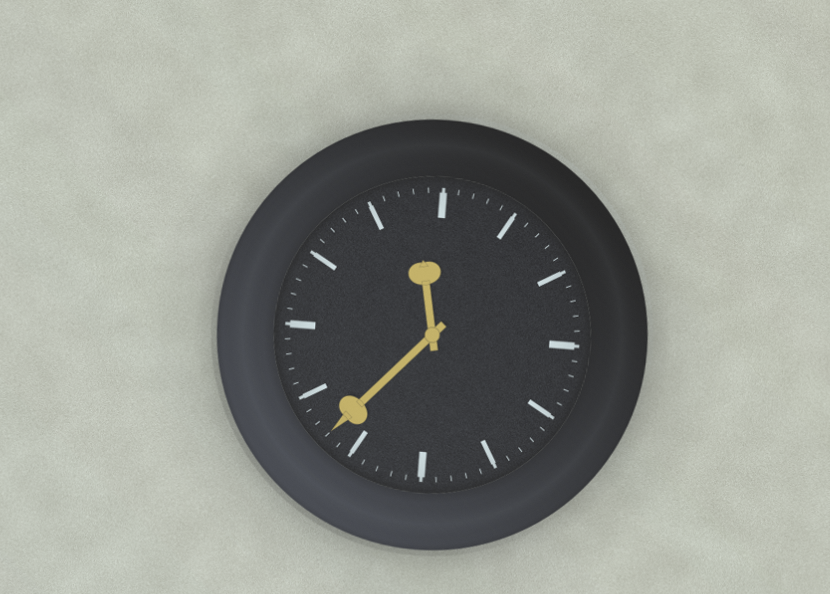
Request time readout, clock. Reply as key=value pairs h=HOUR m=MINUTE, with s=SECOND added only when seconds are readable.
h=11 m=37
